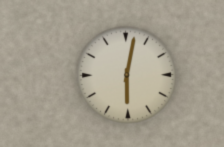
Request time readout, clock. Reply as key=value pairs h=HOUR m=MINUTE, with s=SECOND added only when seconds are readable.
h=6 m=2
